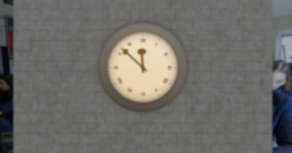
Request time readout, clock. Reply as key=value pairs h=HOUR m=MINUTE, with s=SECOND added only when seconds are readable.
h=11 m=52
